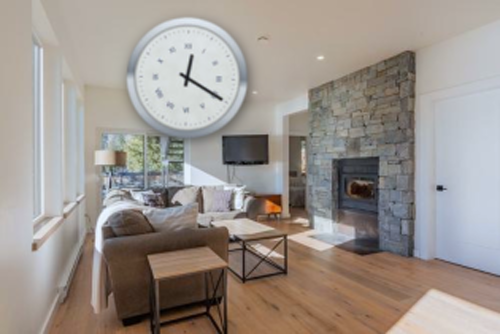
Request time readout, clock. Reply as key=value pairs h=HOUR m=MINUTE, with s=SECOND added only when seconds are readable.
h=12 m=20
